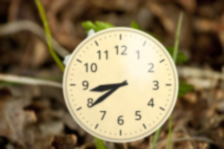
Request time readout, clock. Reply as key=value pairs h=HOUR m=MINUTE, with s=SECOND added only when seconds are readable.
h=8 m=39
